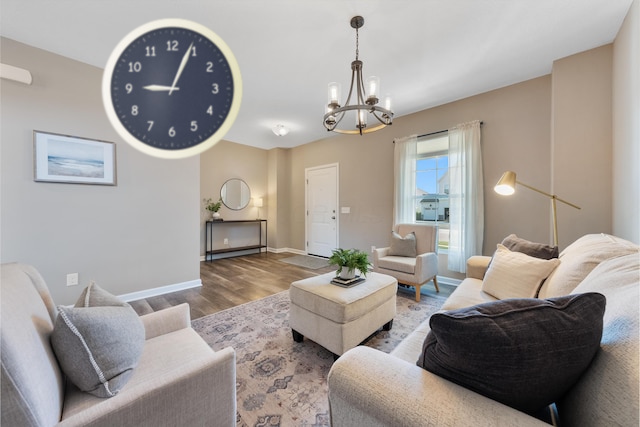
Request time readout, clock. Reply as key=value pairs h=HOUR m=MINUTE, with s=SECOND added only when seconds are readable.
h=9 m=4
